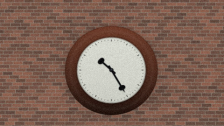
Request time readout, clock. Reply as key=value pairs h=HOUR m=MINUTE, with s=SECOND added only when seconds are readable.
h=10 m=25
